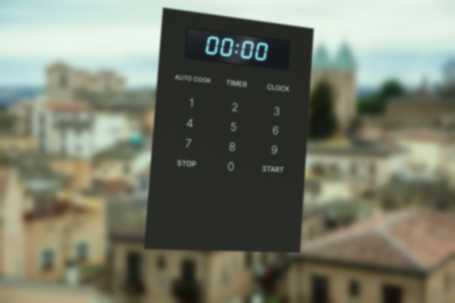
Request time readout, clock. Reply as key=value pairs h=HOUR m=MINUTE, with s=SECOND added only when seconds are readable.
h=0 m=0
